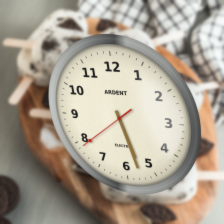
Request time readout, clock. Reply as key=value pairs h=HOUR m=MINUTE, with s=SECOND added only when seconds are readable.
h=5 m=27 s=39
